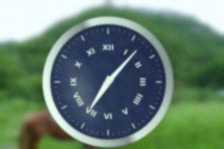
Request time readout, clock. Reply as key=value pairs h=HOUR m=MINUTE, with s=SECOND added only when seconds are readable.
h=7 m=7
